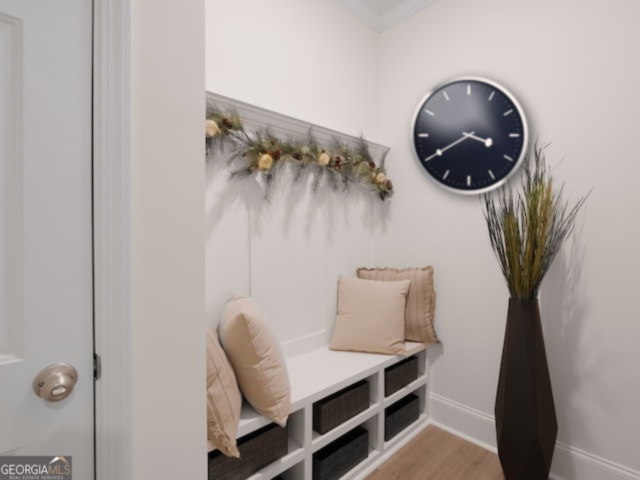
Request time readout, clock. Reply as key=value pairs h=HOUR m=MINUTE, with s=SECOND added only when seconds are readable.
h=3 m=40
